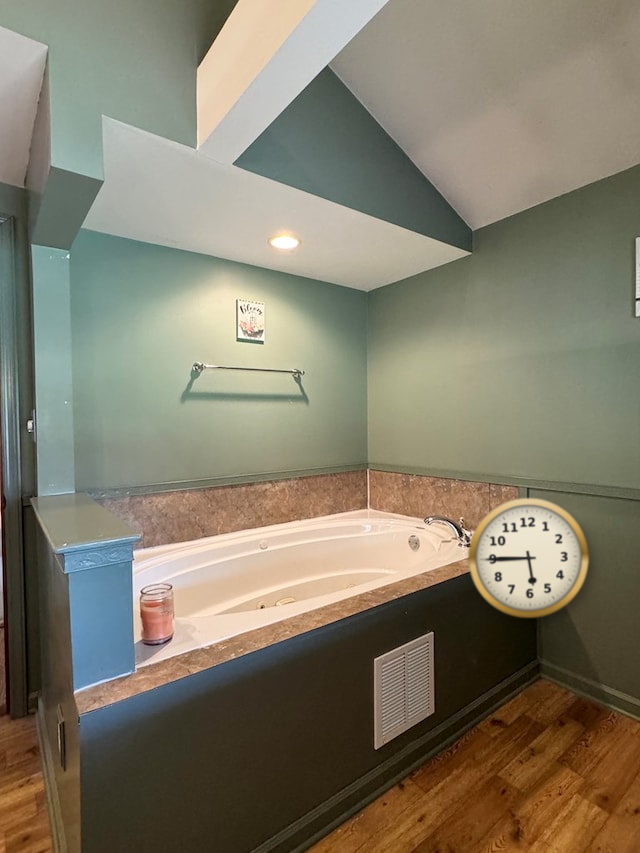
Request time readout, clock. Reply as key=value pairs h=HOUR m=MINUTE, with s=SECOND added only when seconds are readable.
h=5 m=45
